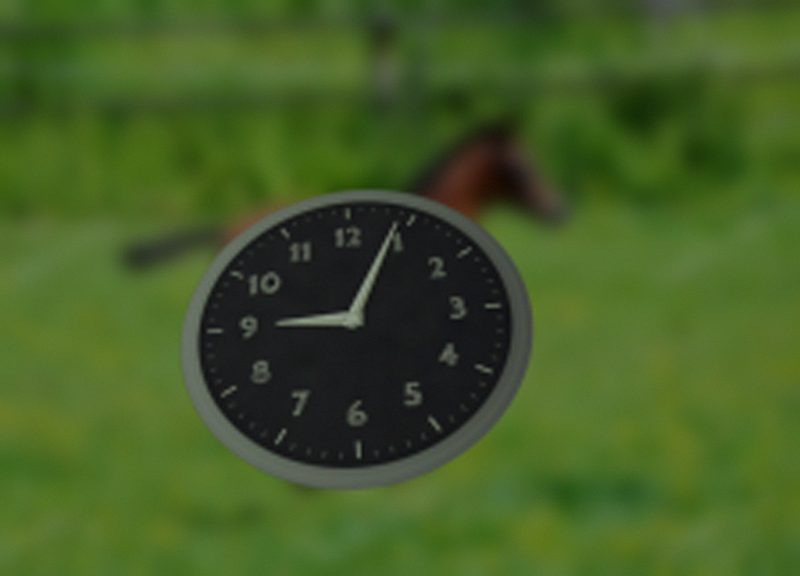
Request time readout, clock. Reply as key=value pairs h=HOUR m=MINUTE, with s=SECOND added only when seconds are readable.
h=9 m=4
